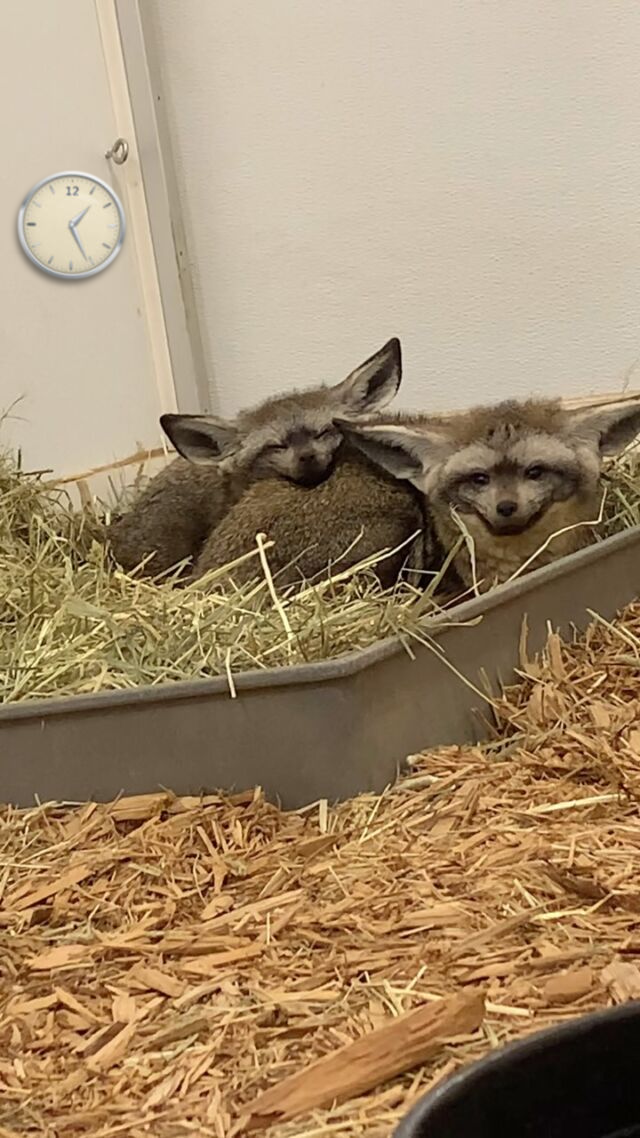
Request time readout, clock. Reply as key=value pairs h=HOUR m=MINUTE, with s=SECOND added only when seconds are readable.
h=1 m=26
